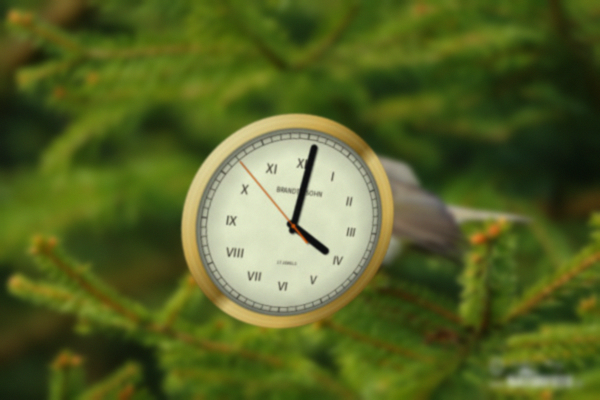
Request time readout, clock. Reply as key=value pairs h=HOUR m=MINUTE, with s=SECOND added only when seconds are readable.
h=4 m=0 s=52
